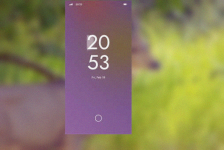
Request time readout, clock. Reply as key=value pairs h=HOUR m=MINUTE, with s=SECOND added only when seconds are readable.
h=20 m=53
